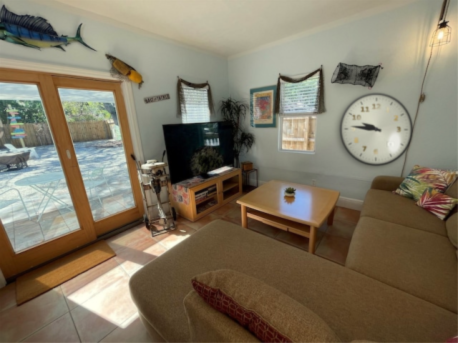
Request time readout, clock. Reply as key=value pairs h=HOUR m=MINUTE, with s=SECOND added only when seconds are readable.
h=9 m=46
